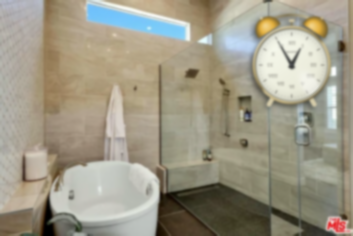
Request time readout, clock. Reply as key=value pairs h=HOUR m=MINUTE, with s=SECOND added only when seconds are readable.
h=12 m=55
